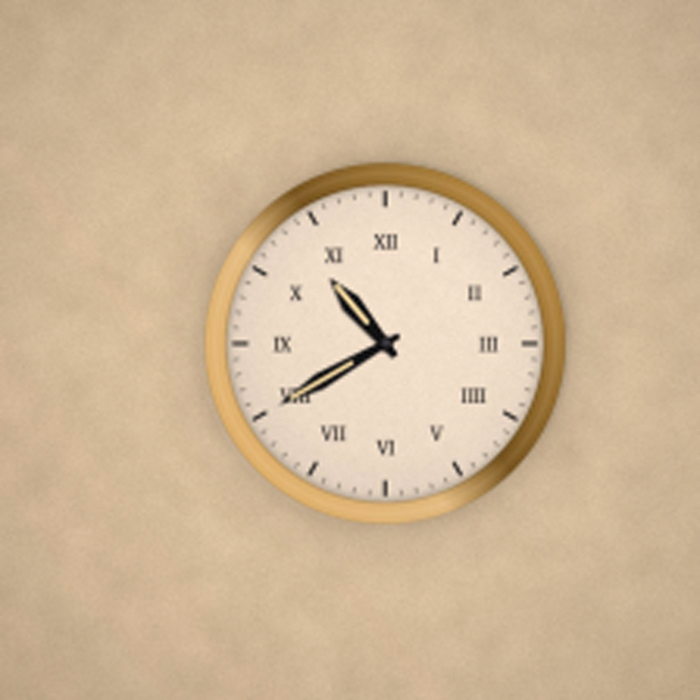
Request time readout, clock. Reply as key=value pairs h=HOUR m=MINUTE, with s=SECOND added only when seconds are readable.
h=10 m=40
